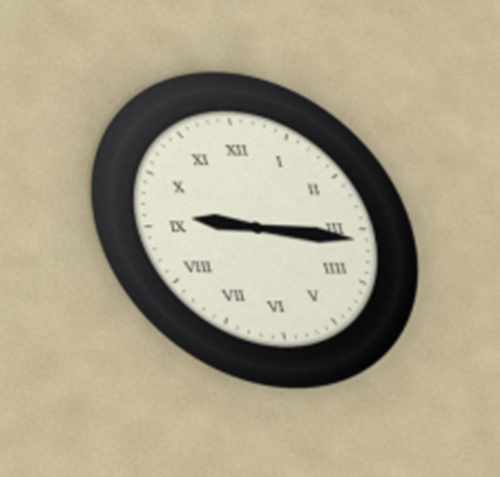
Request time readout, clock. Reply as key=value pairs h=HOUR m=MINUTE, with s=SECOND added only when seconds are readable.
h=9 m=16
